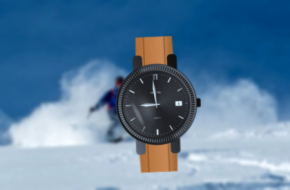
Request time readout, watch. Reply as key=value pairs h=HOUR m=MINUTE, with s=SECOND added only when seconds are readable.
h=8 m=59
